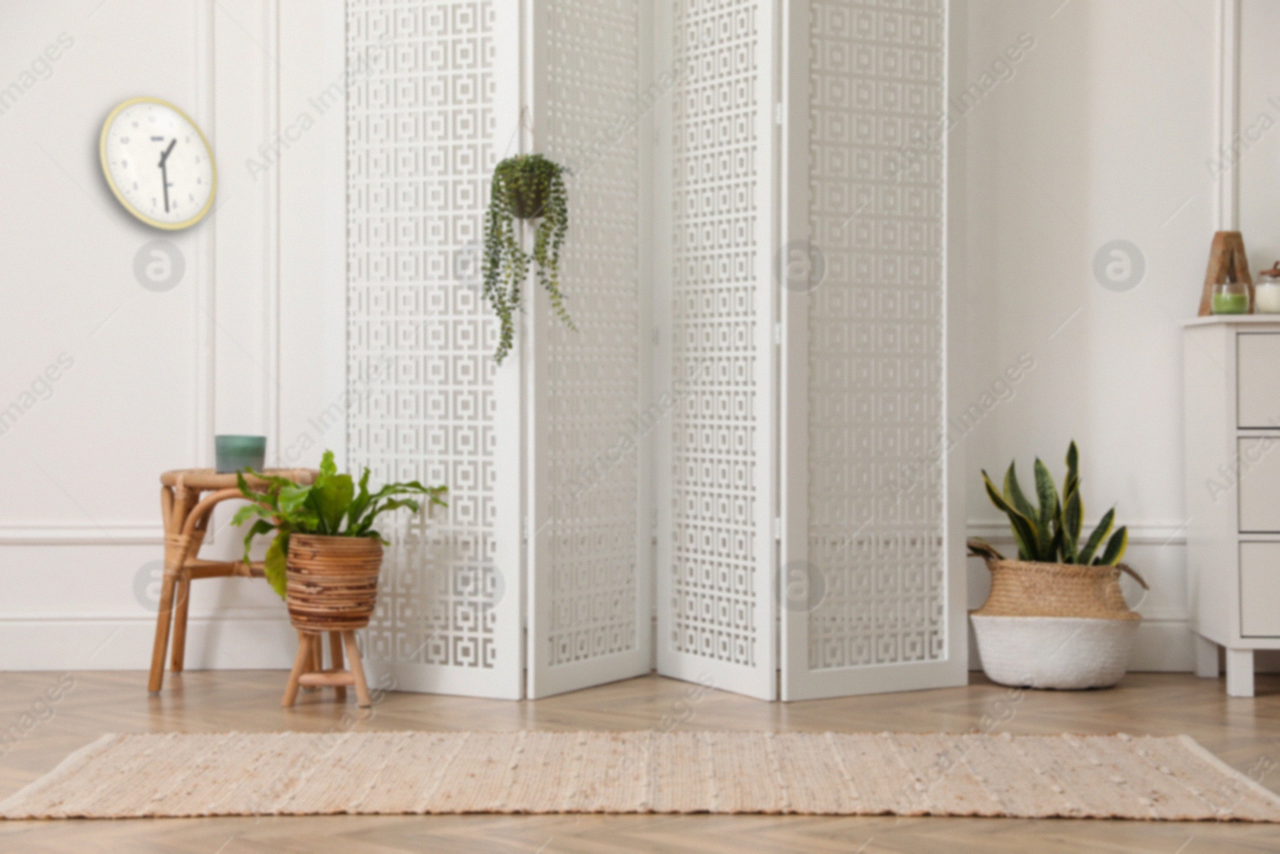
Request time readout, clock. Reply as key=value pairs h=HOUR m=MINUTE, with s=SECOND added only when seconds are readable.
h=1 m=32
